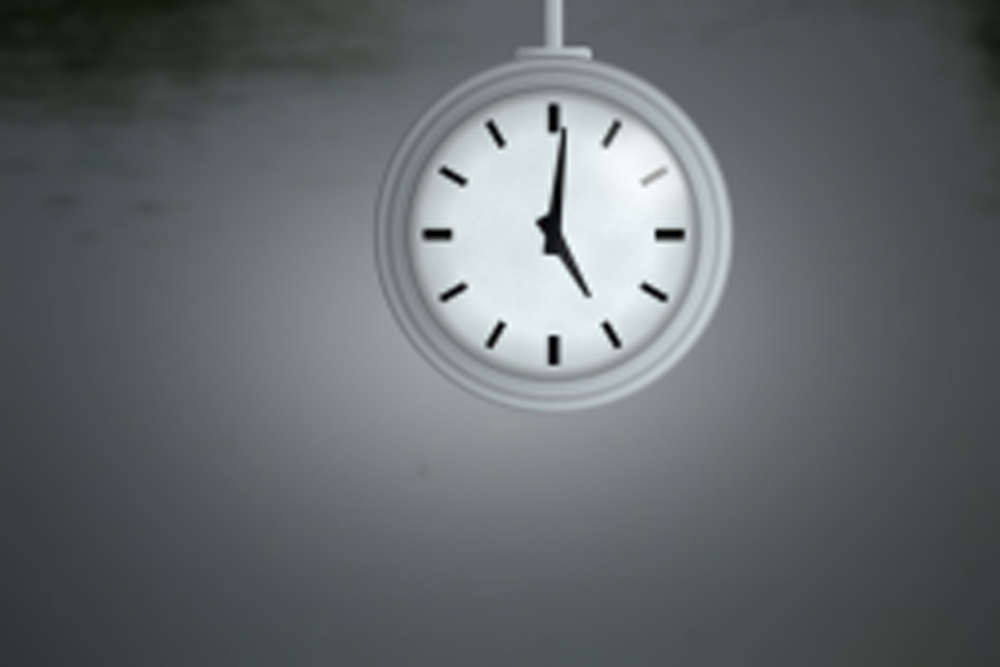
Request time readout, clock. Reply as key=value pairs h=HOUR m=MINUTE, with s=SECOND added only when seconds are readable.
h=5 m=1
